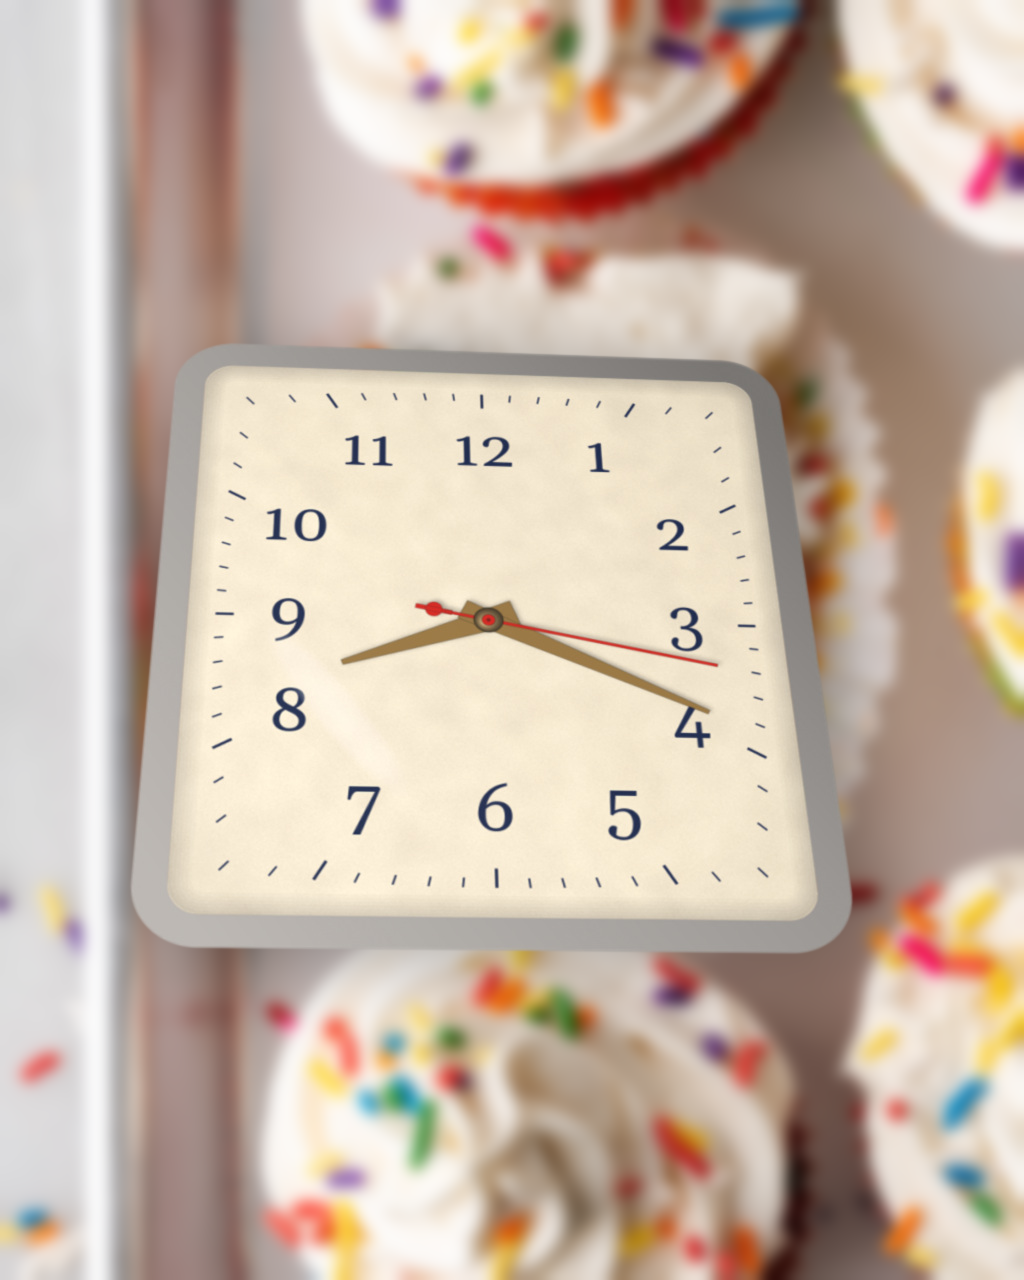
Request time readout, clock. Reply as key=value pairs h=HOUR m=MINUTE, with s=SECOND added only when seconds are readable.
h=8 m=19 s=17
